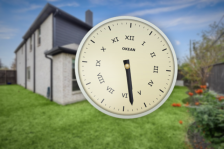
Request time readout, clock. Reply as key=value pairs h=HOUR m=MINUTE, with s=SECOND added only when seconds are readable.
h=5 m=28
